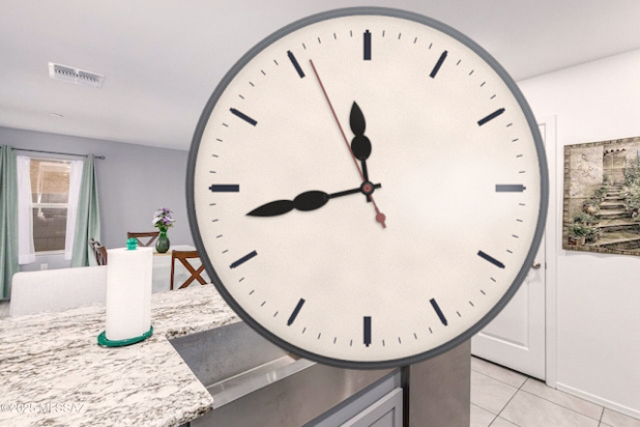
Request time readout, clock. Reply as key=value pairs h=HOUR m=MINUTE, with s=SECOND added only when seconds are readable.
h=11 m=42 s=56
